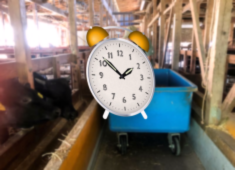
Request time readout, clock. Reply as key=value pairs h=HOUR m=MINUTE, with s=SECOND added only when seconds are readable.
h=1 m=52
